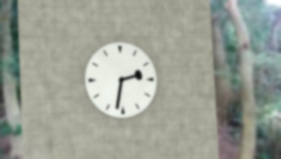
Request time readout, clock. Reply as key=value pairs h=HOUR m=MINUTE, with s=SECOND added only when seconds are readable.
h=2 m=32
